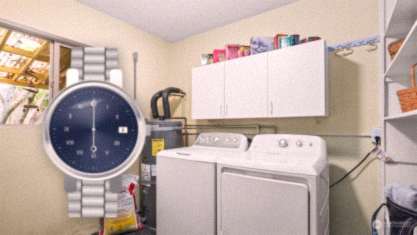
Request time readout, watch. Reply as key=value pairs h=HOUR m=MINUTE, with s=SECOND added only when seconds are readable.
h=6 m=0
